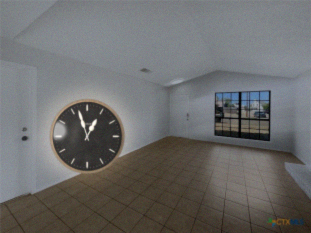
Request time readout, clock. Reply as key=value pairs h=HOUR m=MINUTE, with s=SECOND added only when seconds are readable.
h=12 m=57
